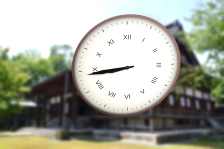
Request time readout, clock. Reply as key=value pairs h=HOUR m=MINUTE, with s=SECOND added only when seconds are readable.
h=8 m=44
